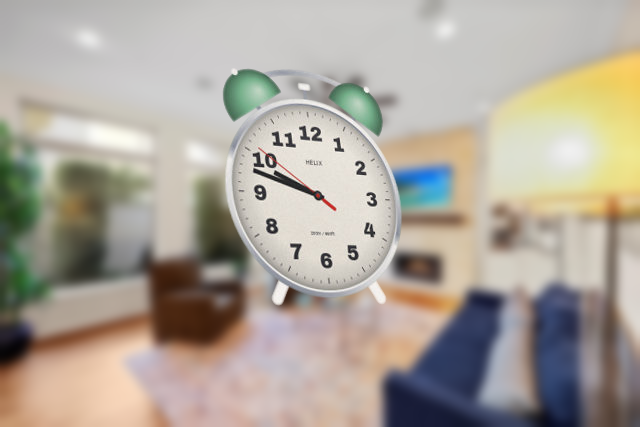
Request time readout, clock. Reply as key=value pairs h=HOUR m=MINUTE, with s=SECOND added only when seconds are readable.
h=9 m=47 s=51
